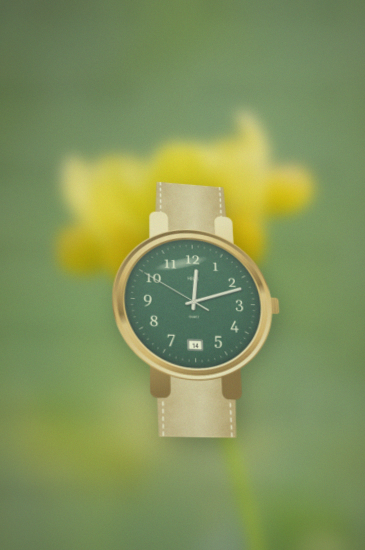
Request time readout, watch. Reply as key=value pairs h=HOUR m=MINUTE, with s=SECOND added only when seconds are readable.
h=12 m=11 s=50
